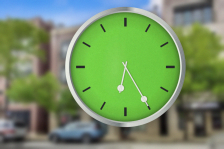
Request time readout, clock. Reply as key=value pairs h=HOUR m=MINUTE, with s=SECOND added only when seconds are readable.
h=6 m=25
